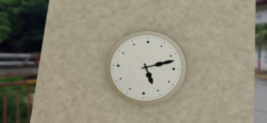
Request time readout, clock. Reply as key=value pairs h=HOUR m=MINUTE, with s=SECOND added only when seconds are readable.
h=5 m=12
